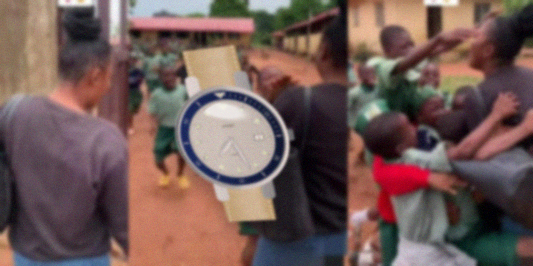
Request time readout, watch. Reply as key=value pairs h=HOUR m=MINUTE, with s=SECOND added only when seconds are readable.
h=7 m=27
